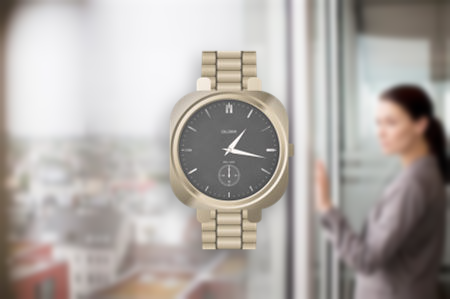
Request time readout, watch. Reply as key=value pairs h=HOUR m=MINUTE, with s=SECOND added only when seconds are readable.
h=1 m=17
